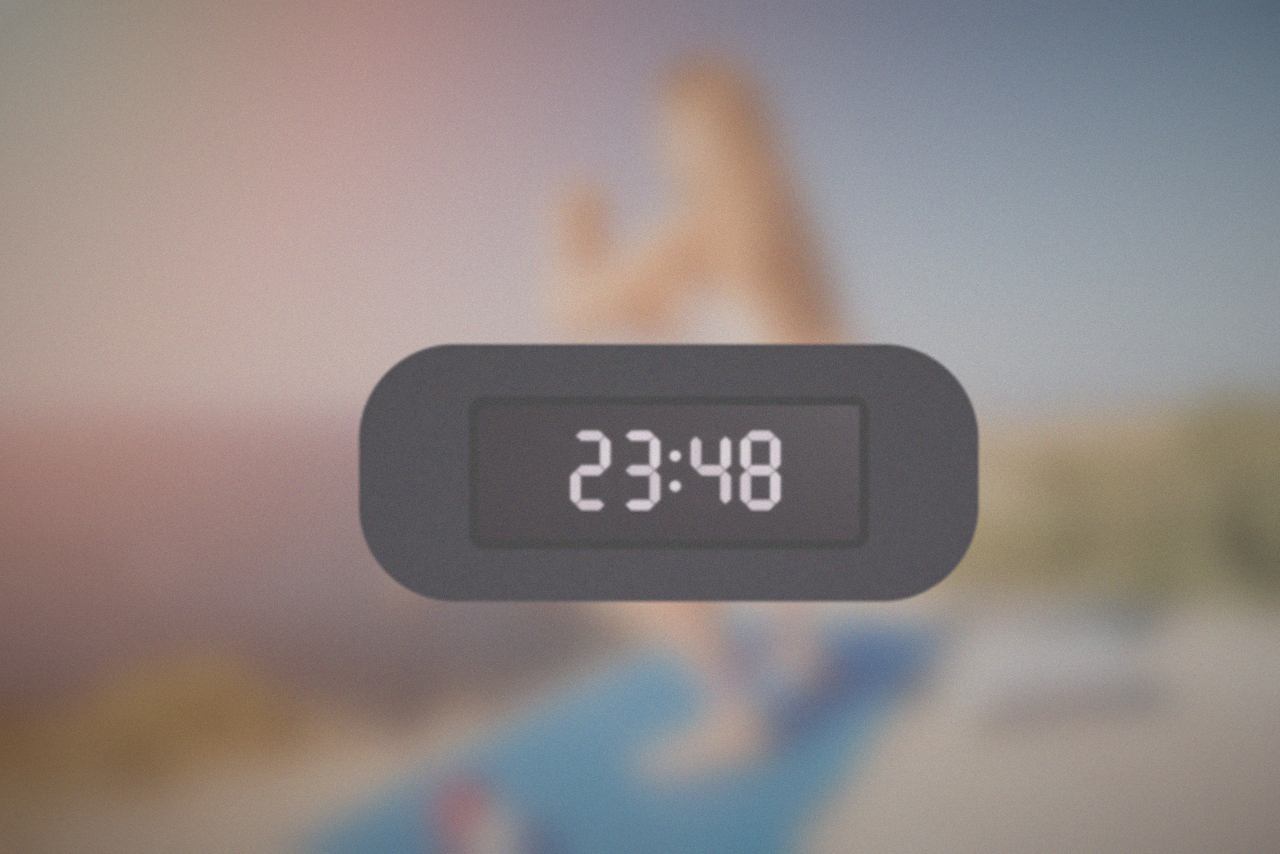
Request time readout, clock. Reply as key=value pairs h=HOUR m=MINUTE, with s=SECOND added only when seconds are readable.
h=23 m=48
